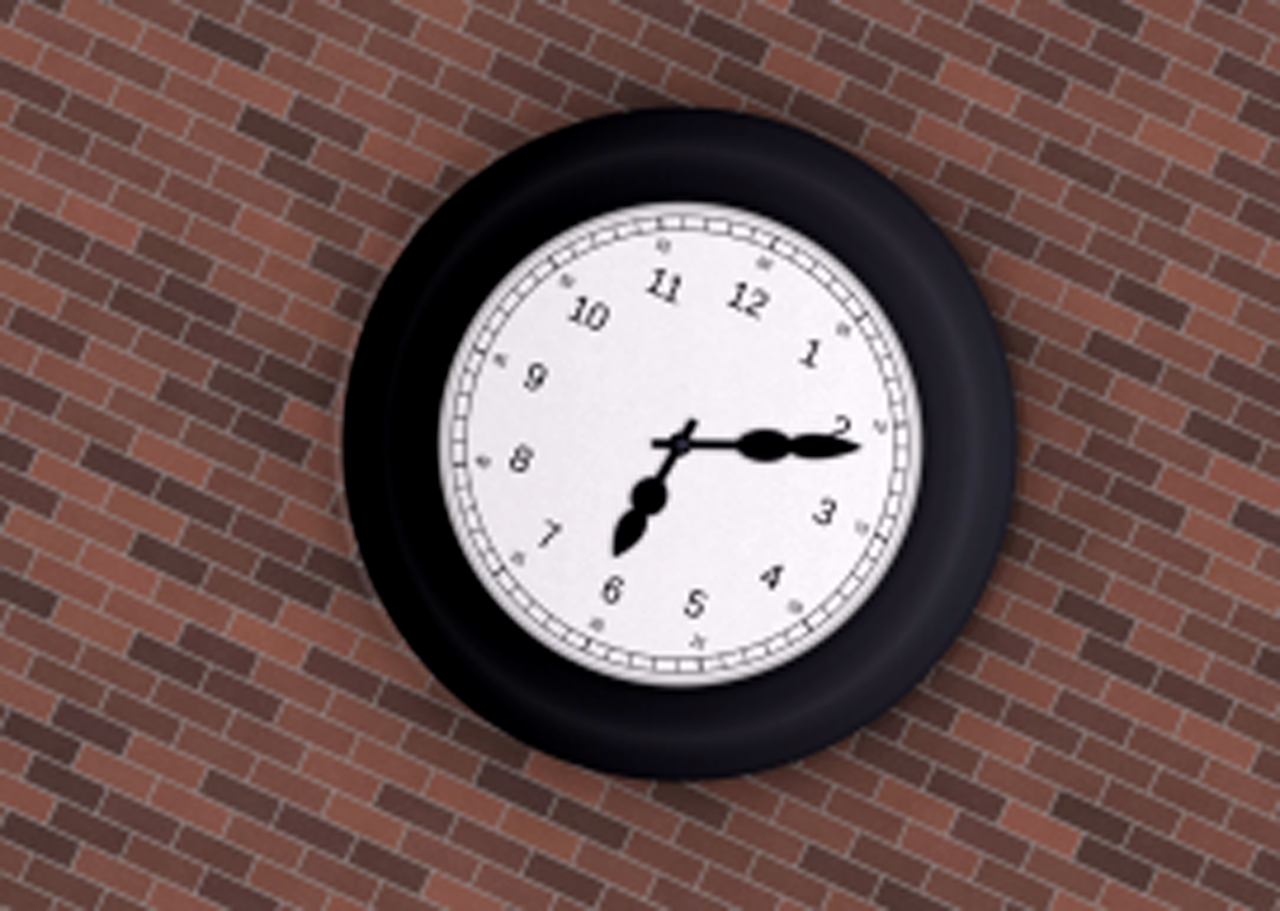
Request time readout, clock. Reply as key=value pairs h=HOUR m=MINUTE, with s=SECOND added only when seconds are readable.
h=6 m=11
